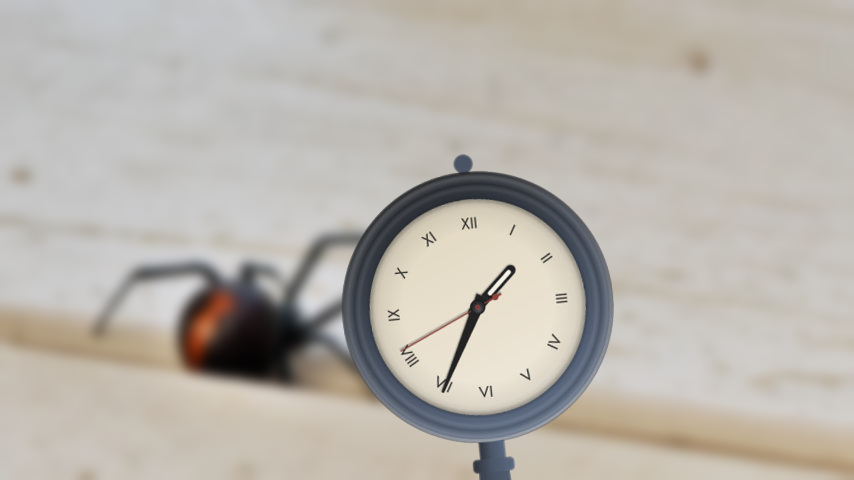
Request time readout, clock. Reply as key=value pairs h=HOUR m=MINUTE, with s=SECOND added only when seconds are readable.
h=1 m=34 s=41
